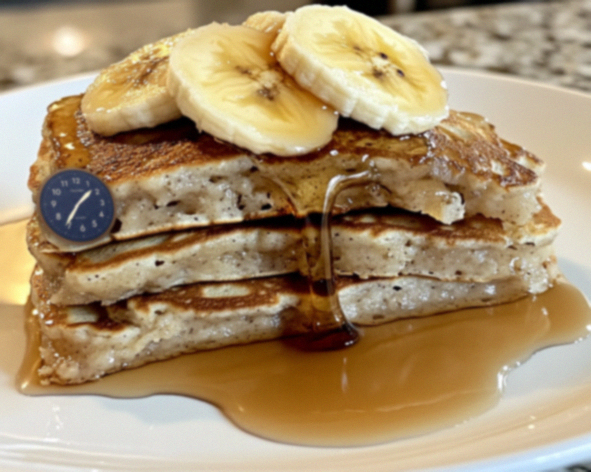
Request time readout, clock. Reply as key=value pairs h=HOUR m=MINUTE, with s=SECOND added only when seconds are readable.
h=1 m=36
